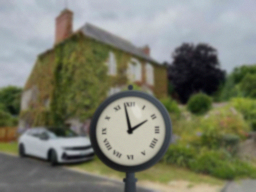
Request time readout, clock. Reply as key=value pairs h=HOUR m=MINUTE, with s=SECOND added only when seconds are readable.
h=1 m=58
